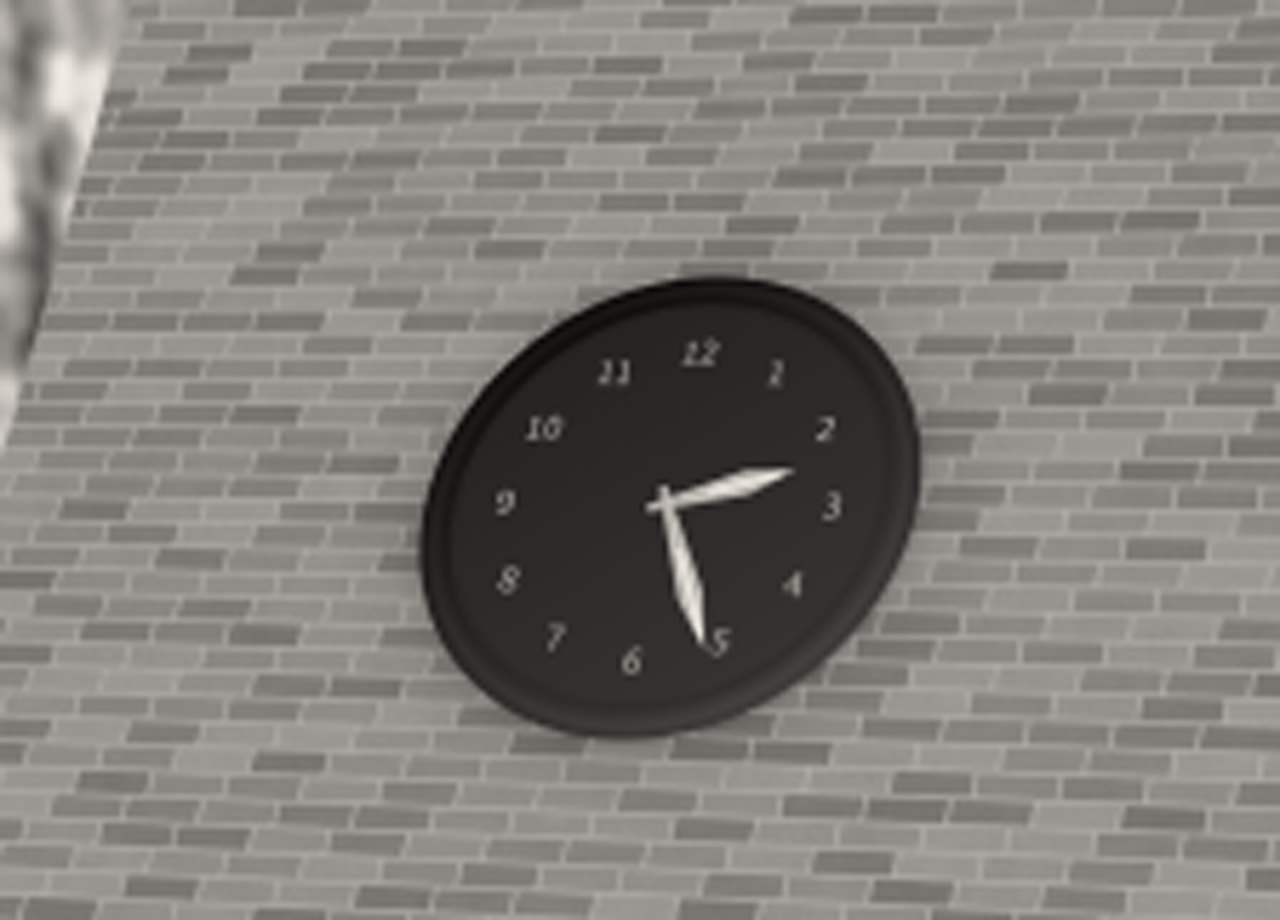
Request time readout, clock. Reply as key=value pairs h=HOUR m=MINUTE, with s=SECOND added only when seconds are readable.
h=2 m=26
